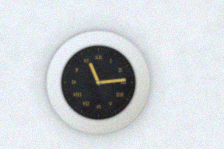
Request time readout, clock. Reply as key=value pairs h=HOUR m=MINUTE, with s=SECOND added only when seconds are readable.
h=11 m=14
